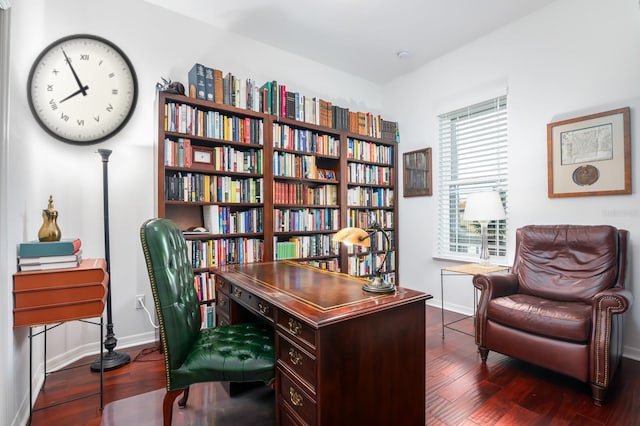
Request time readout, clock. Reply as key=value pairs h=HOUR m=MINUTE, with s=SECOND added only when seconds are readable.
h=7 m=55
